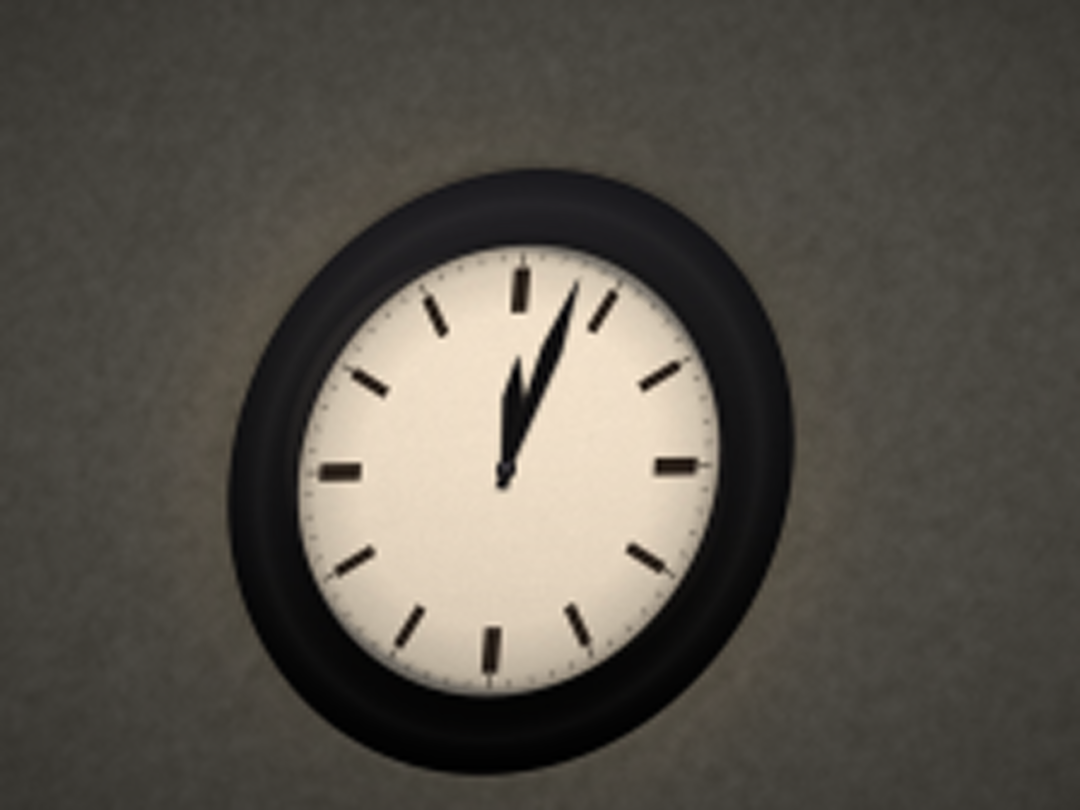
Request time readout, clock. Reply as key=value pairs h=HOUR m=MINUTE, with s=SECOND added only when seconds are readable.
h=12 m=3
